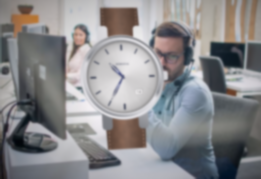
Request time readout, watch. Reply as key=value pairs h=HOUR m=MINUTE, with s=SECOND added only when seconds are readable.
h=10 m=35
